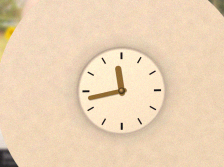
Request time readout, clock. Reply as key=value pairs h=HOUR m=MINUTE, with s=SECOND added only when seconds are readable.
h=11 m=43
